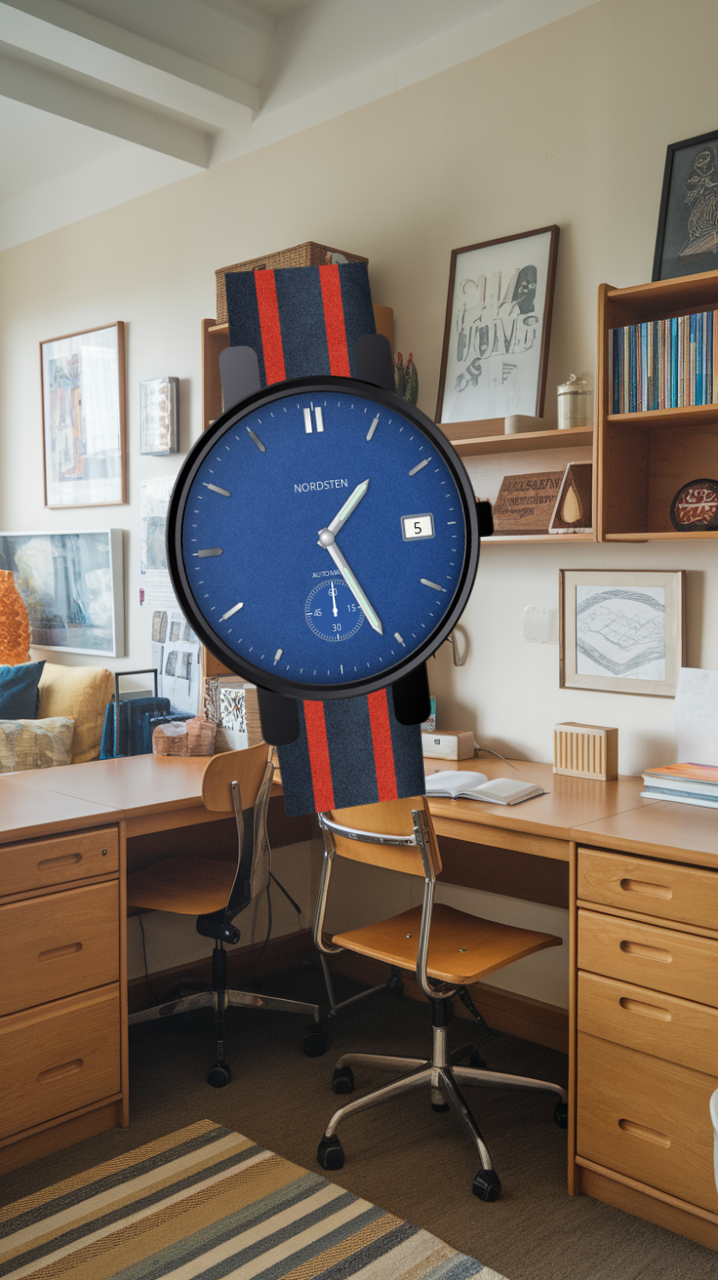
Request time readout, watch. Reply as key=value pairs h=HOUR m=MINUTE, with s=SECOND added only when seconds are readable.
h=1 m=26
